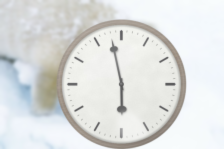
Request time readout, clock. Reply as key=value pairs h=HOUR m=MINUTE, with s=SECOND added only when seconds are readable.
h=5 m=58
